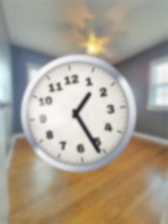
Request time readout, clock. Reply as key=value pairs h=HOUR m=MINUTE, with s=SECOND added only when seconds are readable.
h=1 m=26
